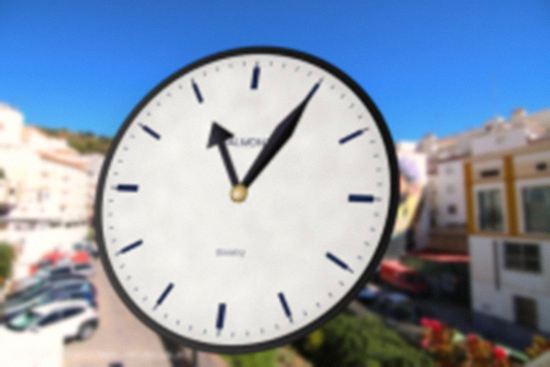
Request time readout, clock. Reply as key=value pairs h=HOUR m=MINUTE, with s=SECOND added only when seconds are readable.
h=11 m=5
